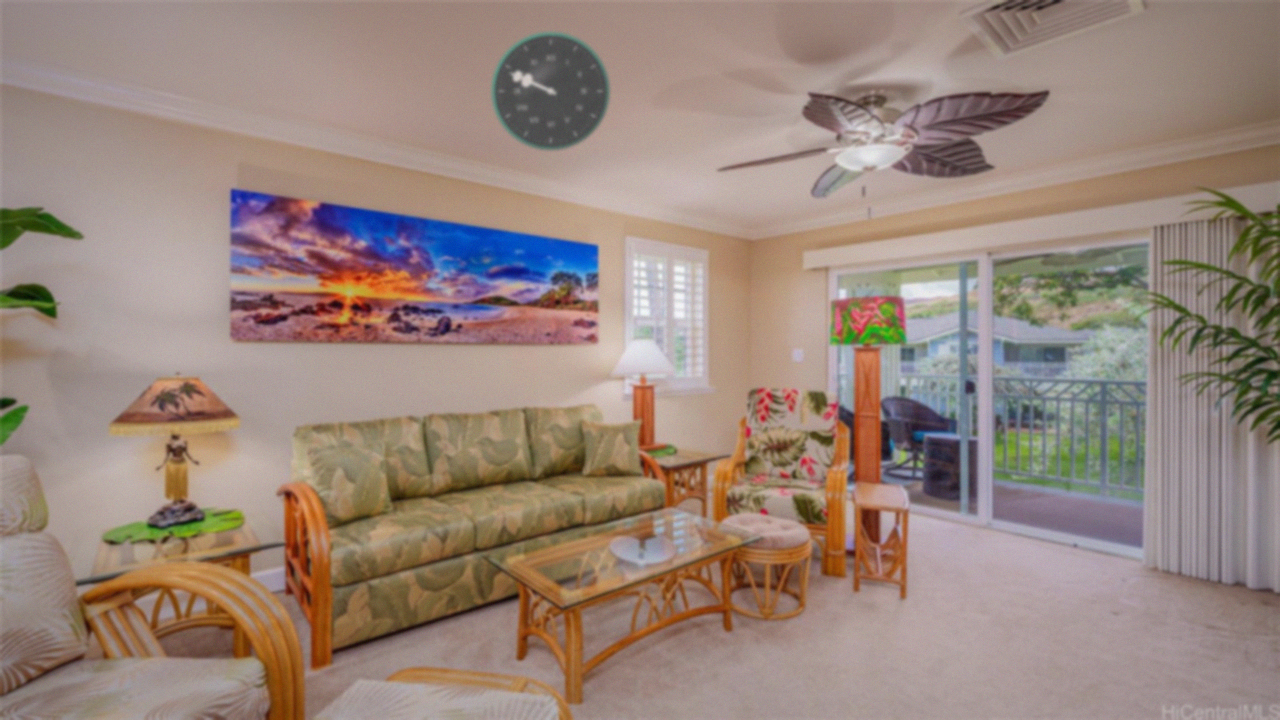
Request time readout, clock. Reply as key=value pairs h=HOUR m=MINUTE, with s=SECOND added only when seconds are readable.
h=9 m=49
